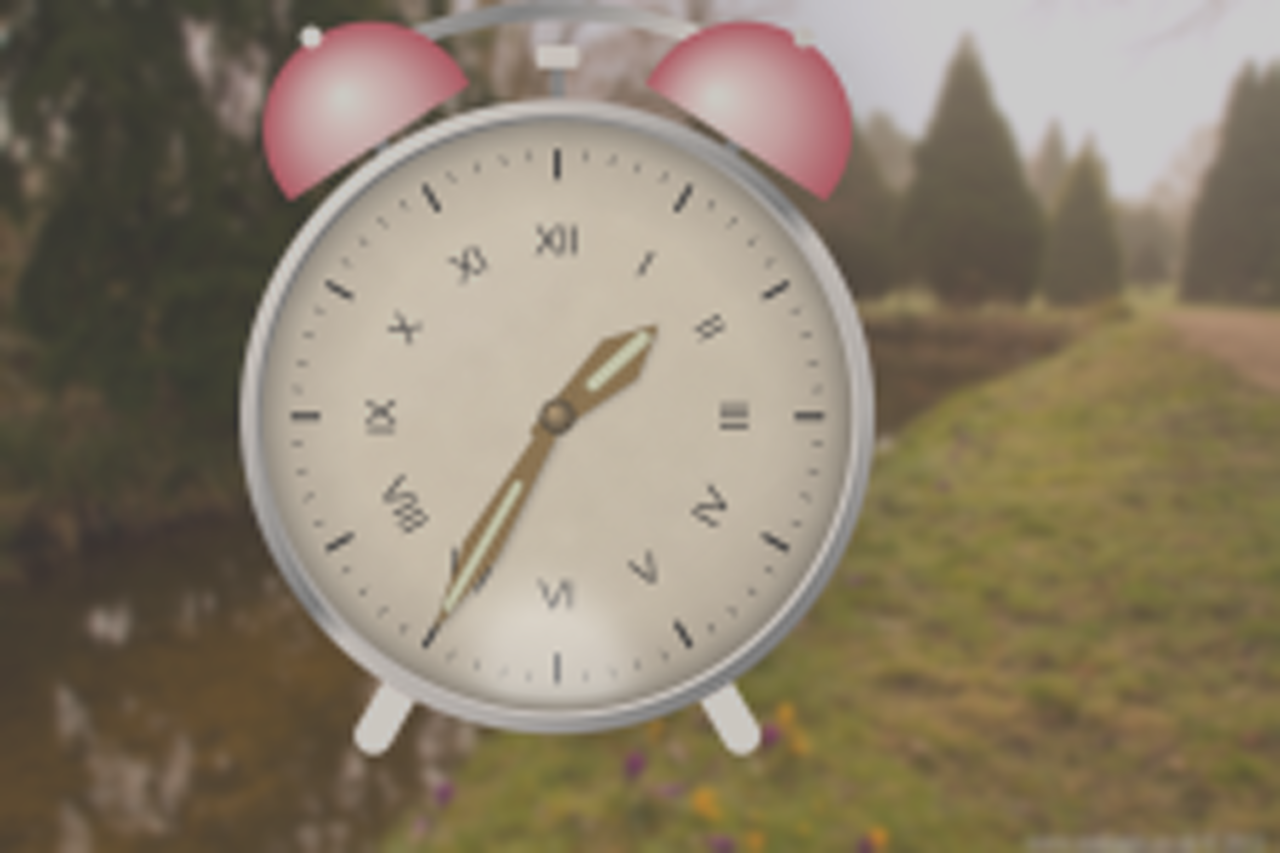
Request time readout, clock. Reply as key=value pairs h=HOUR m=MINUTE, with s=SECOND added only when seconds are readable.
h=1 m=35
